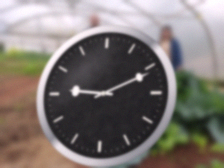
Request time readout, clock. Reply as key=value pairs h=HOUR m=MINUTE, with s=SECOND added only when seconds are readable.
h=9 m=11
